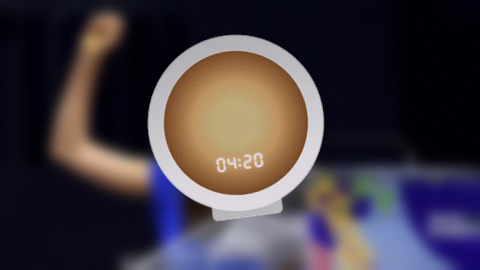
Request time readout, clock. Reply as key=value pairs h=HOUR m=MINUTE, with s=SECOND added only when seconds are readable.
h=4 m=20
